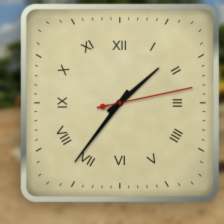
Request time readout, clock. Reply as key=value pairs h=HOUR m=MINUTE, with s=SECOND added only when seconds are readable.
h=1 m=36 s=13
